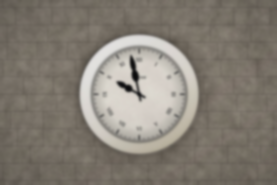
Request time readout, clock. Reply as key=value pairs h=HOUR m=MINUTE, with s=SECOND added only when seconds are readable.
h=9 m=58
